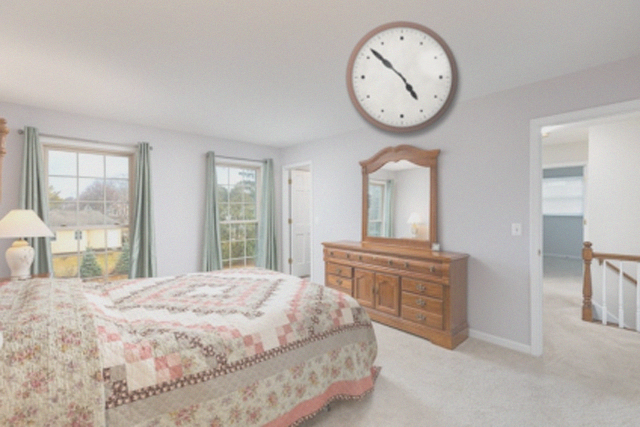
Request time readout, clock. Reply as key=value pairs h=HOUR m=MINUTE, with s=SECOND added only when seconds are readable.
h=4 m=52
